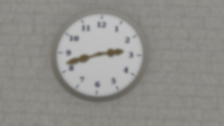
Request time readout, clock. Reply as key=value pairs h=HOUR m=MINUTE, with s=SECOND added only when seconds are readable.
h=2 m=42
